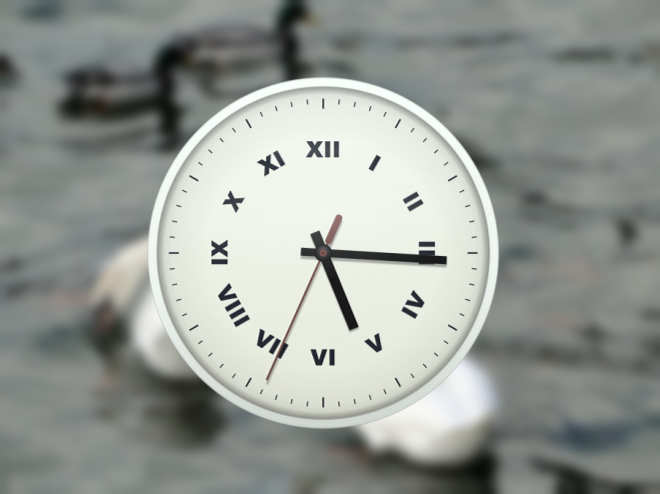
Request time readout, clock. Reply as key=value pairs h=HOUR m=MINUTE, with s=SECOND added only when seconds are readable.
h=5 m=15 s=34
